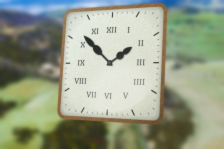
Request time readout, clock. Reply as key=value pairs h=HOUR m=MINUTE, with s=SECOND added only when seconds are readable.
h=1 m=52
